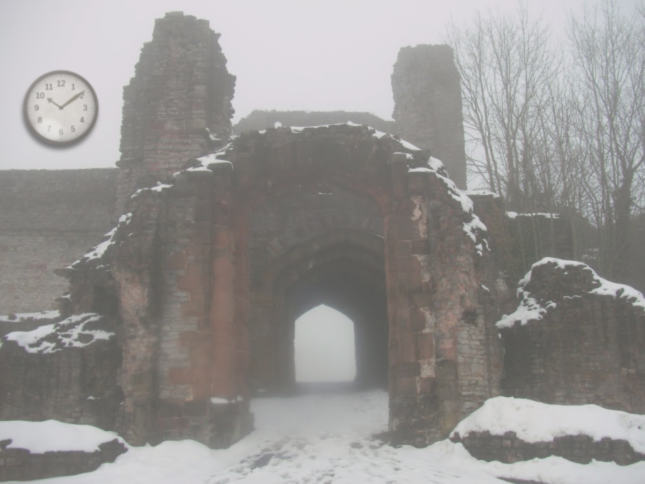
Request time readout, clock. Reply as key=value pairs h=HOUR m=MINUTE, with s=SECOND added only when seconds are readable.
h=10 m=9
